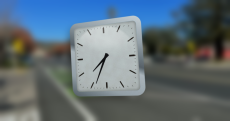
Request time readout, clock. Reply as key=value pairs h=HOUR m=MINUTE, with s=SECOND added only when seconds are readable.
h=7 m=34
